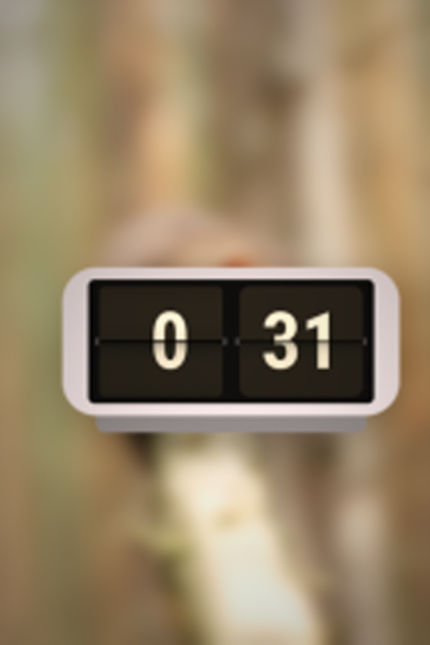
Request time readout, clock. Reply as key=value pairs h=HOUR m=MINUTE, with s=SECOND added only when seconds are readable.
h=0 m=31
